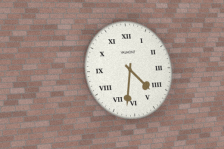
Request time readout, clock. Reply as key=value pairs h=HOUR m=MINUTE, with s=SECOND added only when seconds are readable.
h=4 m=32
